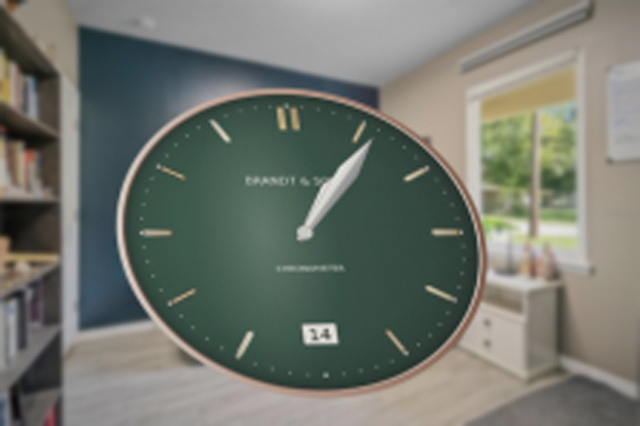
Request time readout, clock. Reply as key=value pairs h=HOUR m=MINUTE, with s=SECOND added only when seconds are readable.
h=1 m=6
